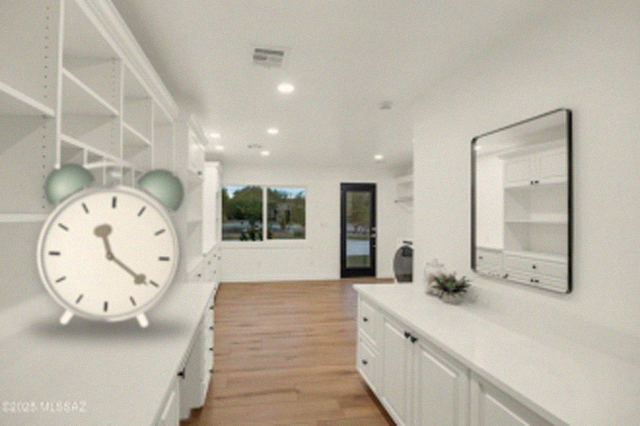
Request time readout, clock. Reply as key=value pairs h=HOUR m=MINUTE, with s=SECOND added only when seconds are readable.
h=11 m=21
